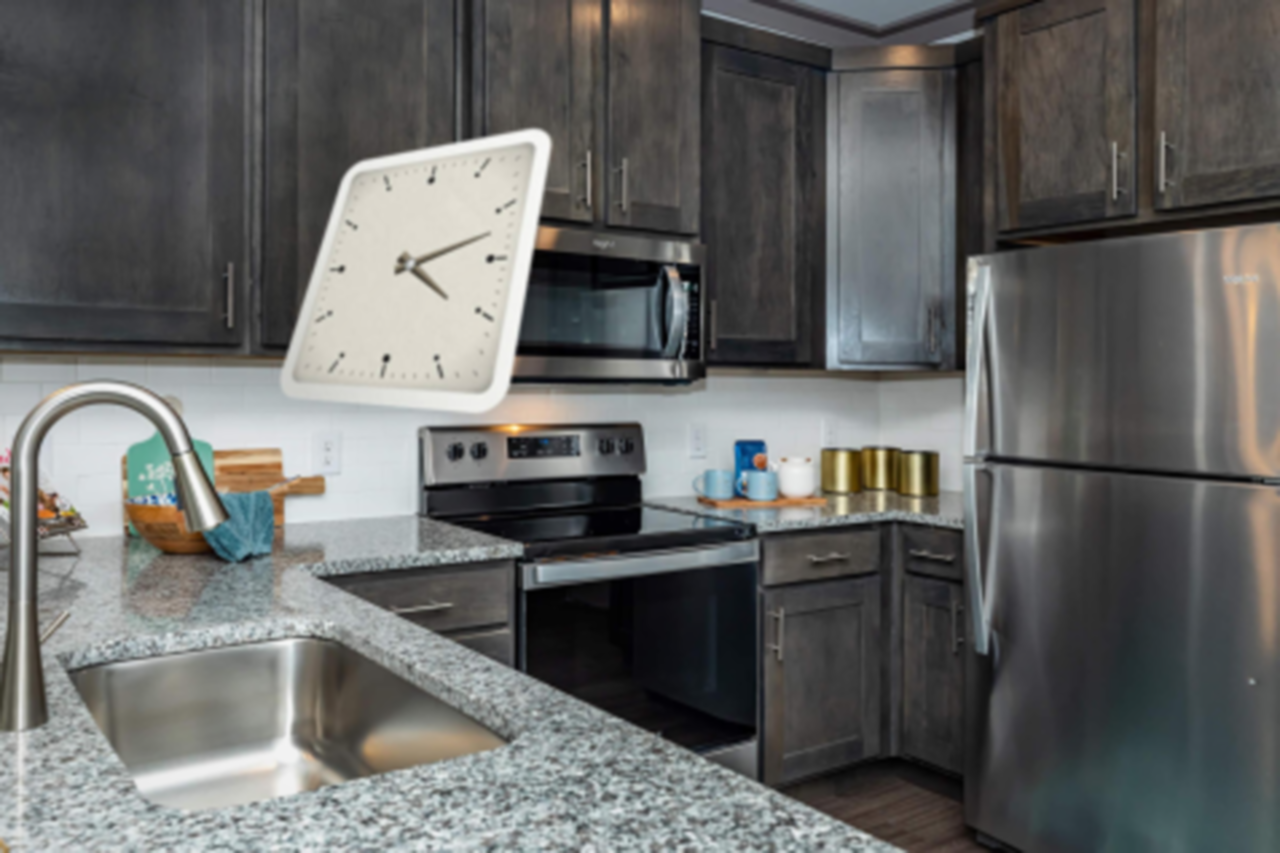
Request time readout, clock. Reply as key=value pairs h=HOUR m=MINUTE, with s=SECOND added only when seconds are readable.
h=4 m=12
